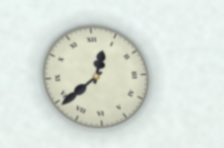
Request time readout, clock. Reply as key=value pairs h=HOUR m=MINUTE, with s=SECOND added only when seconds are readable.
h=12 m=39
